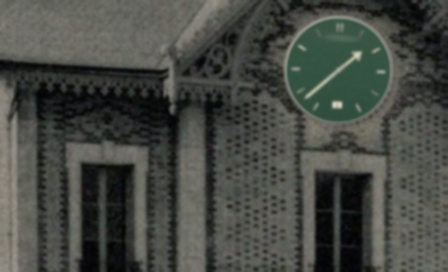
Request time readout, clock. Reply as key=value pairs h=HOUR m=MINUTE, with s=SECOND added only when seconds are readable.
h=1 m=38
